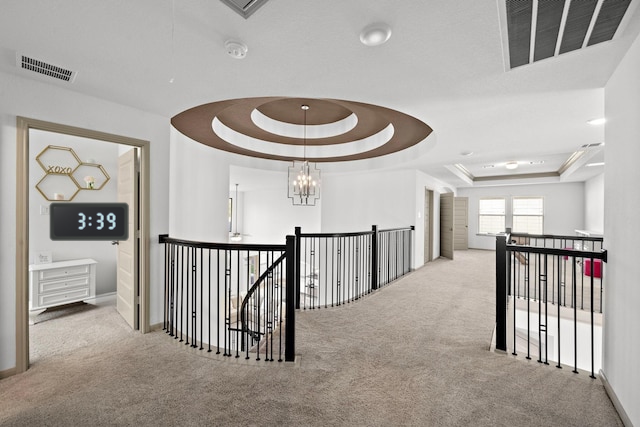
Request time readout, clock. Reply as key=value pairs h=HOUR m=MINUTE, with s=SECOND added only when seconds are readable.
h=3 m=39
